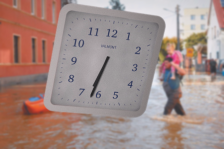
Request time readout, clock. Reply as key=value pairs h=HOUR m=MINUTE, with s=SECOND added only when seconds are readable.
h=6 m=32
